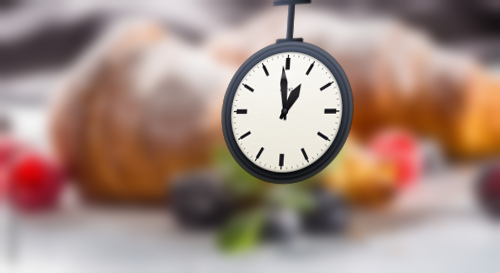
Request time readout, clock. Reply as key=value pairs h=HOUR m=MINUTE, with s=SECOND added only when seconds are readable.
h=12 m=59
